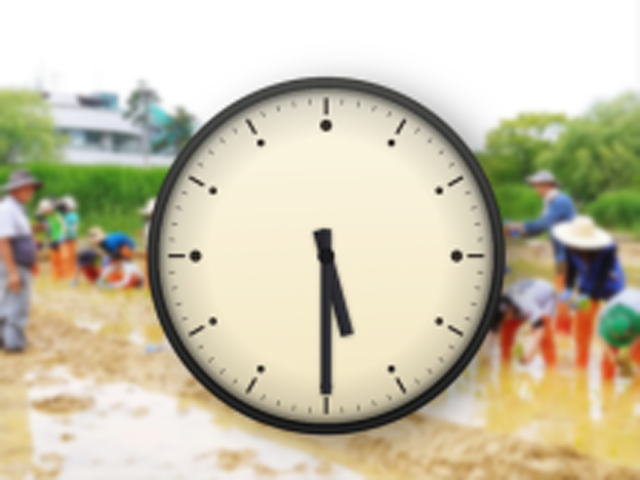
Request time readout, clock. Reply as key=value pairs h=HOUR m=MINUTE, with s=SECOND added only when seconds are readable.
h=5 m=30
